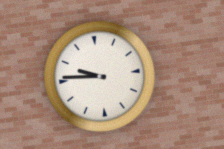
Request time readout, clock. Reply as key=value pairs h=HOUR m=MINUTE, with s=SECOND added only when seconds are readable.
h=9 m=46
